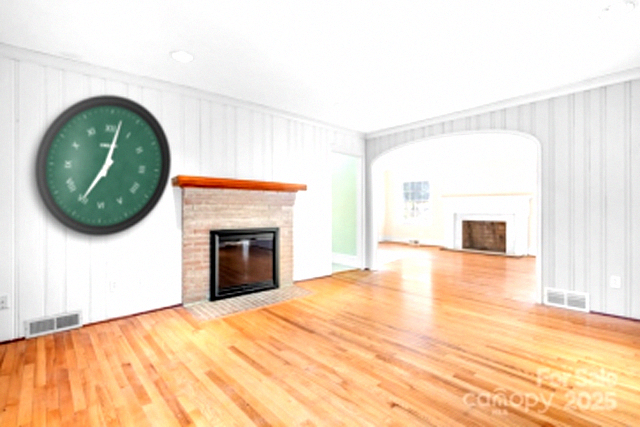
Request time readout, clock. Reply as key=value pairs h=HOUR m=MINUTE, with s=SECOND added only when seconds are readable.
h=7 m=2
